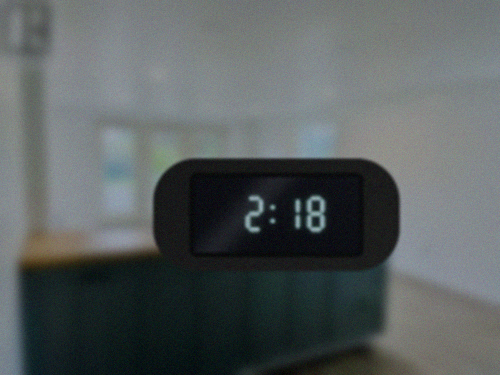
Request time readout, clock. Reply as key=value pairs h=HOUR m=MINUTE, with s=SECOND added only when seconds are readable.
h=2 m=18
